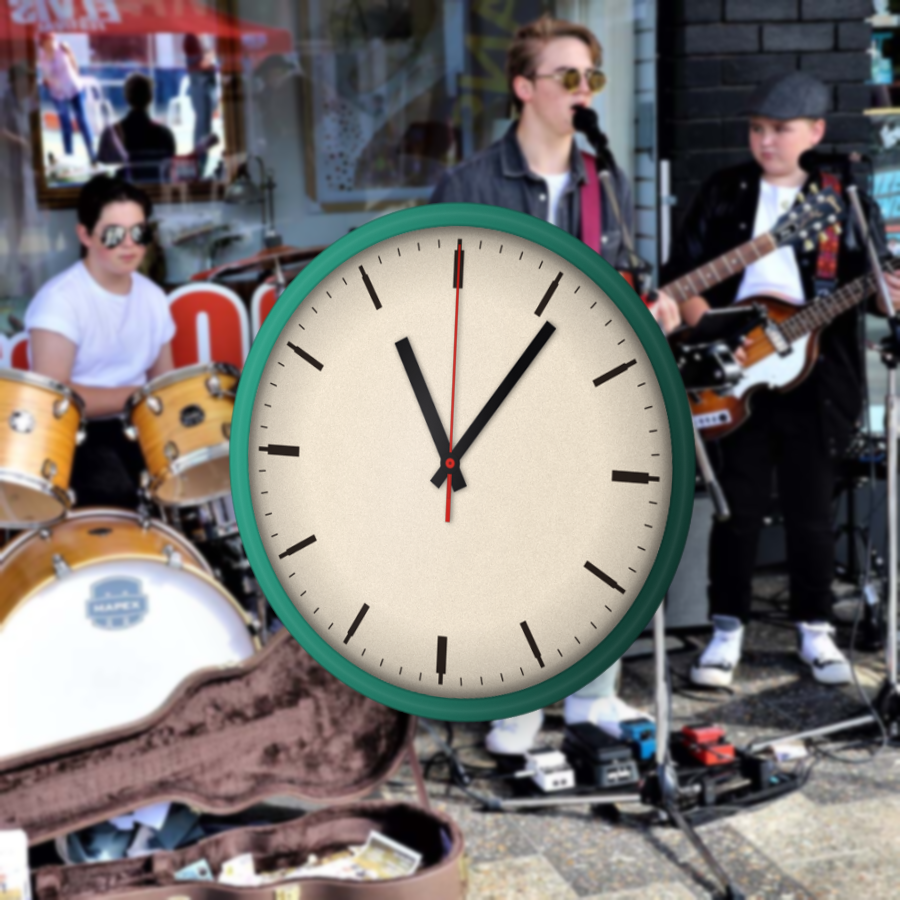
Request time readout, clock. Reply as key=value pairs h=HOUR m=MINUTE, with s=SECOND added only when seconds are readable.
h=11 m=6 s=0
